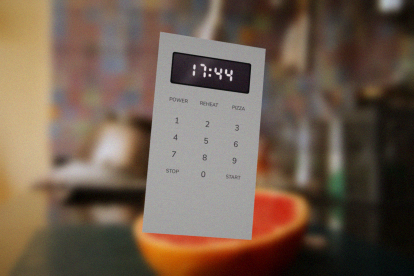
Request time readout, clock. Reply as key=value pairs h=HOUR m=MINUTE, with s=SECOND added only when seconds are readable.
h=17 m=44
